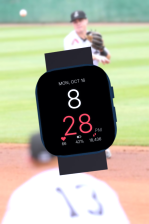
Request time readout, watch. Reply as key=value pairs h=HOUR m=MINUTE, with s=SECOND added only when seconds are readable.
h=8 m=28
